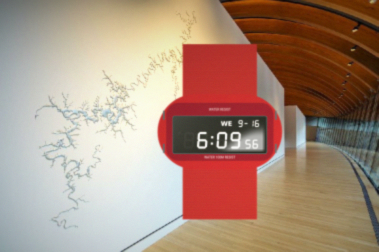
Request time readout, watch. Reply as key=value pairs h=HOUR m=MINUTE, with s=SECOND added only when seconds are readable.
h=6 m=9
